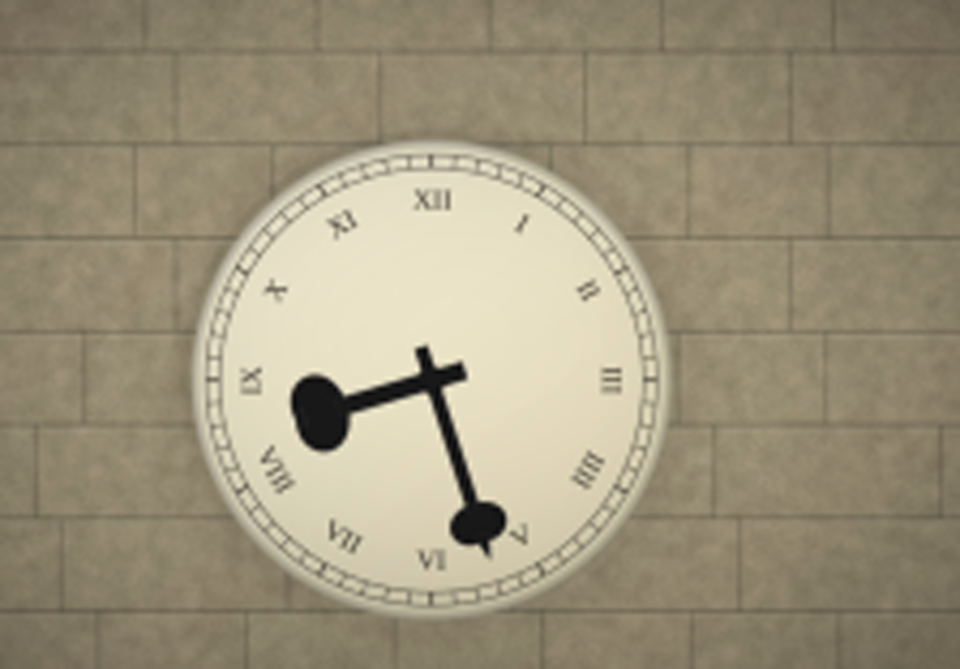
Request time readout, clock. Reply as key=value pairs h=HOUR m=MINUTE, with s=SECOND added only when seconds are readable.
h=8 m=27
